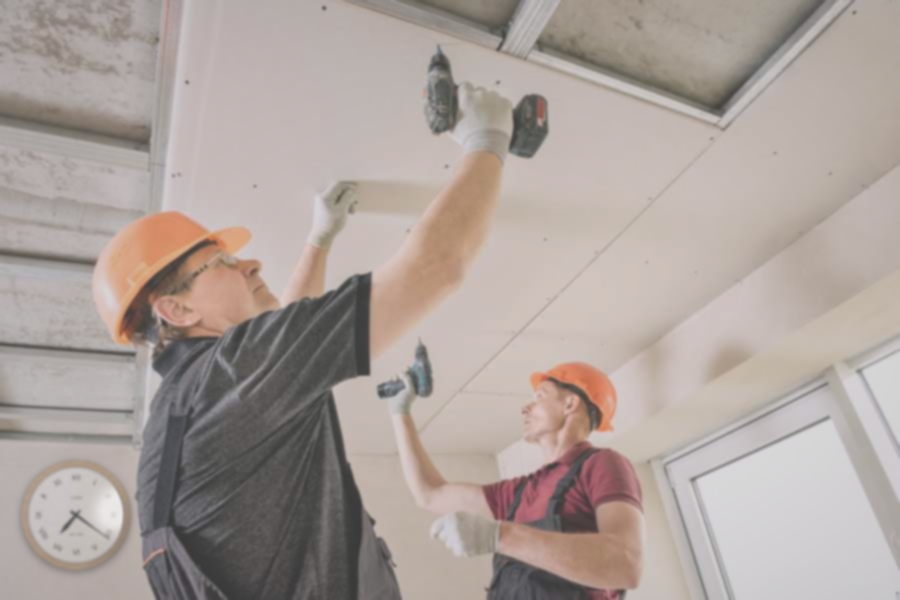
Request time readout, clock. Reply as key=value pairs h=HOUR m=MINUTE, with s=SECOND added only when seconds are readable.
h=7 m=21
